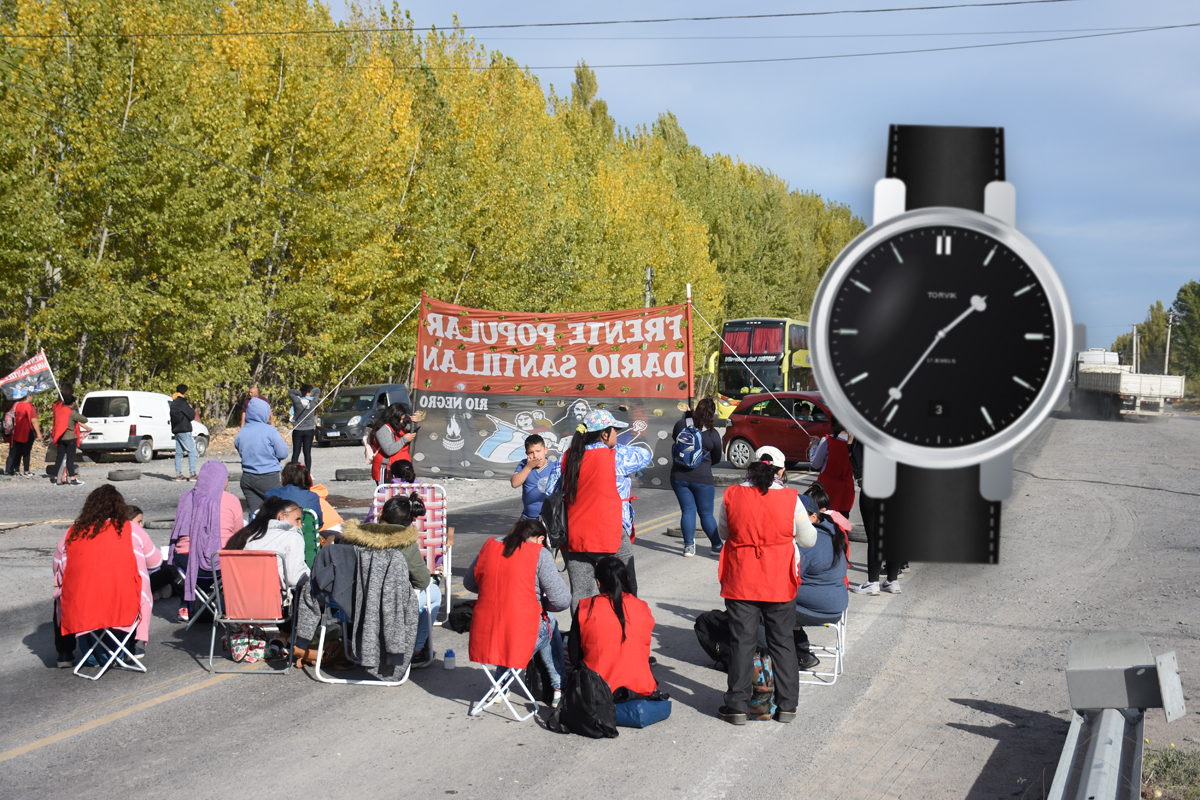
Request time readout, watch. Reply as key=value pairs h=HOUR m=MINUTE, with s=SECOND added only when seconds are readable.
h=1 m=36
